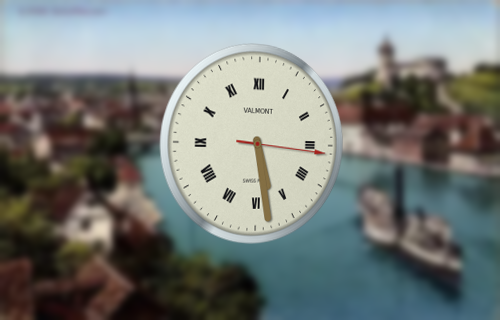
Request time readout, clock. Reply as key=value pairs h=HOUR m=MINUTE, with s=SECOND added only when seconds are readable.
h=5 m=28 s=16
